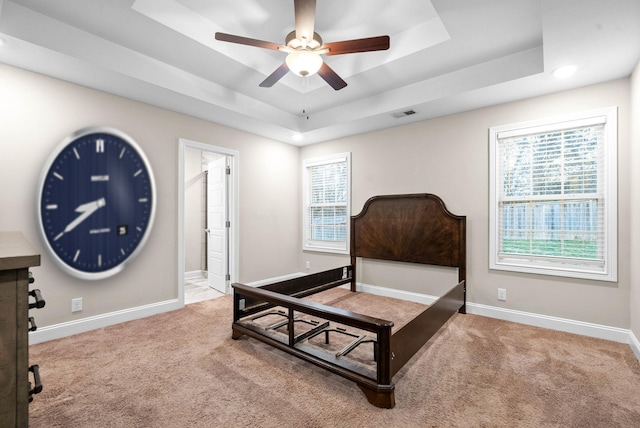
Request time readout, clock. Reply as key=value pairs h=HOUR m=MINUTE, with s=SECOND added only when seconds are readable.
h=8 m=40
